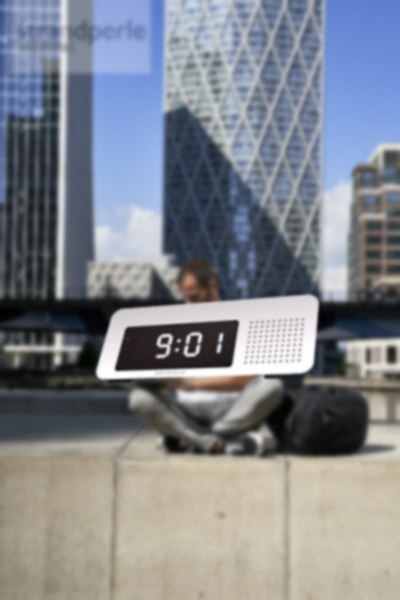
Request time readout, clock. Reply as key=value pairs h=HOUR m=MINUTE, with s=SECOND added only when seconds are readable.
h=9 m=1
